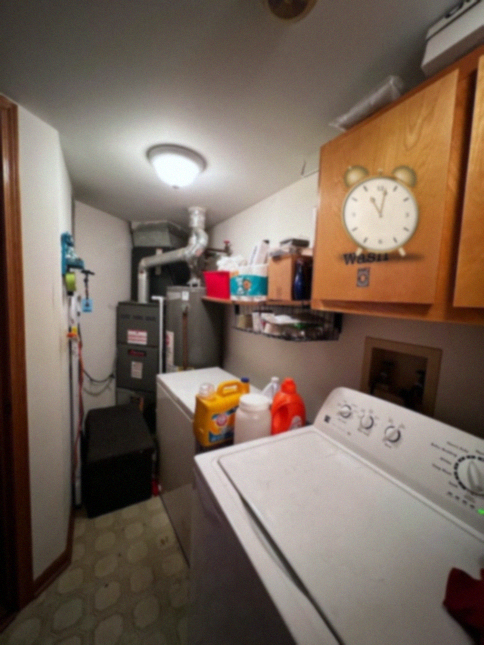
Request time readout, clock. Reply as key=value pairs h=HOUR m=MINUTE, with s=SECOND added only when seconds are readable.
h=11 m=2
